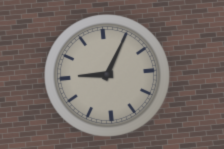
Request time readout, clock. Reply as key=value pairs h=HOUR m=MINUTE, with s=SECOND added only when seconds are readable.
h=9 m=5
